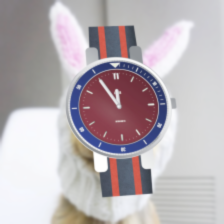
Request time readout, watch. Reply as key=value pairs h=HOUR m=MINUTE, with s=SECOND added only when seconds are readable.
h=11 m=55
